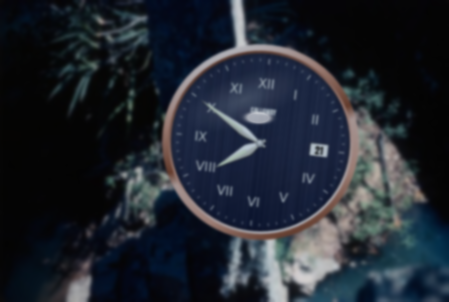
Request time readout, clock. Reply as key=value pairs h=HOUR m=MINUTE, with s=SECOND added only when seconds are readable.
h=7 m=50
